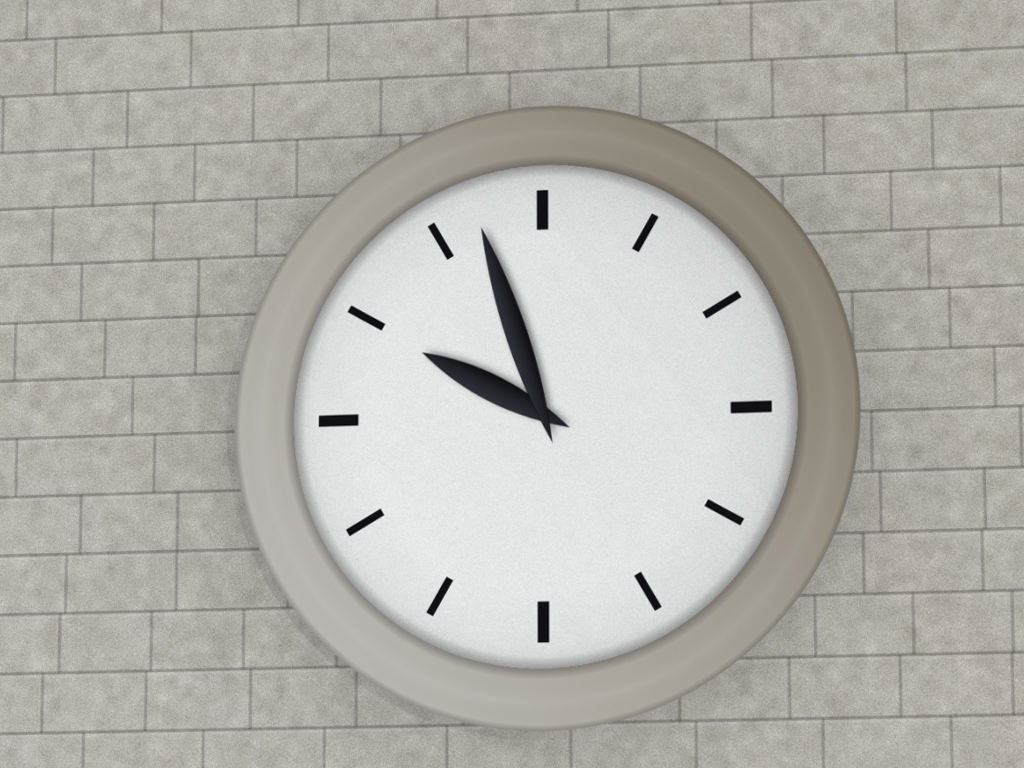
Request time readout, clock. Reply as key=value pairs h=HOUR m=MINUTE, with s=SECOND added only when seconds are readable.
h=9 m=57
